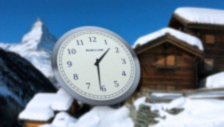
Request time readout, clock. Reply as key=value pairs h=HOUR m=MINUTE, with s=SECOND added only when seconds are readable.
h=1 m=31
